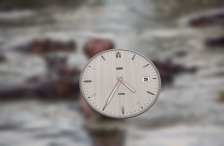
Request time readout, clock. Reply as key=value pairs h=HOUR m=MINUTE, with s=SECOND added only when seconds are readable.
h=4 m=35
